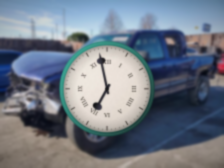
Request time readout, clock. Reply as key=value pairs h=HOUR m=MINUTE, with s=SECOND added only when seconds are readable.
h=6 m=58
